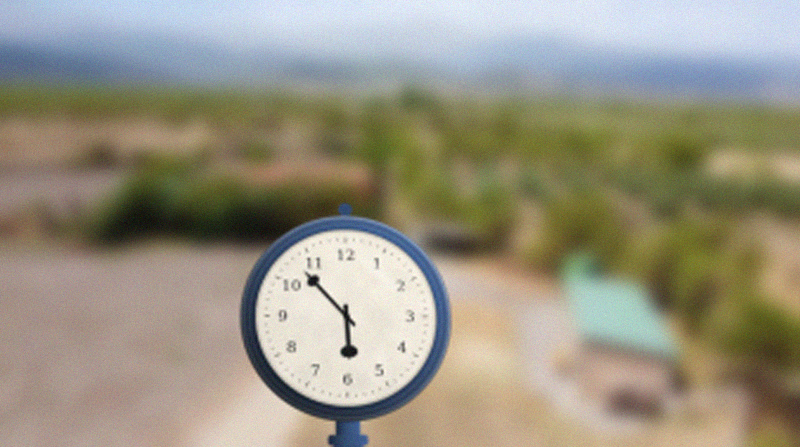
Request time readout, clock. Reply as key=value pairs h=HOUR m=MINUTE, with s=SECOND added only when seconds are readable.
h=5 m=53
